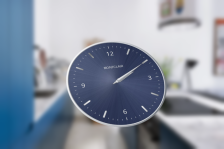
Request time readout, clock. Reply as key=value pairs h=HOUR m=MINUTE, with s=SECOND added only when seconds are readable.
h=2 m=10
